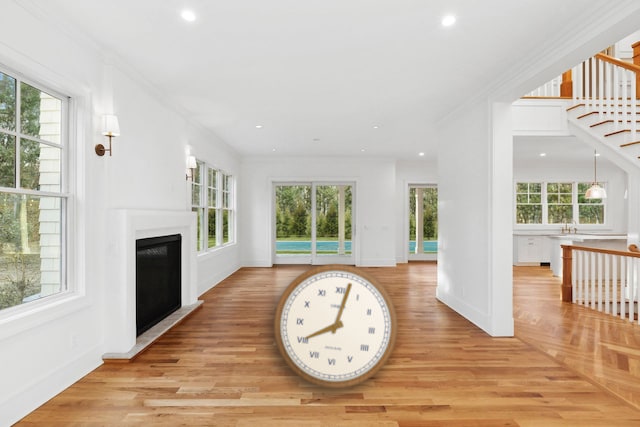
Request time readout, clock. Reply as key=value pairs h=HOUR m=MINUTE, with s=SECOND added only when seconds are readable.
h=8 m=2
